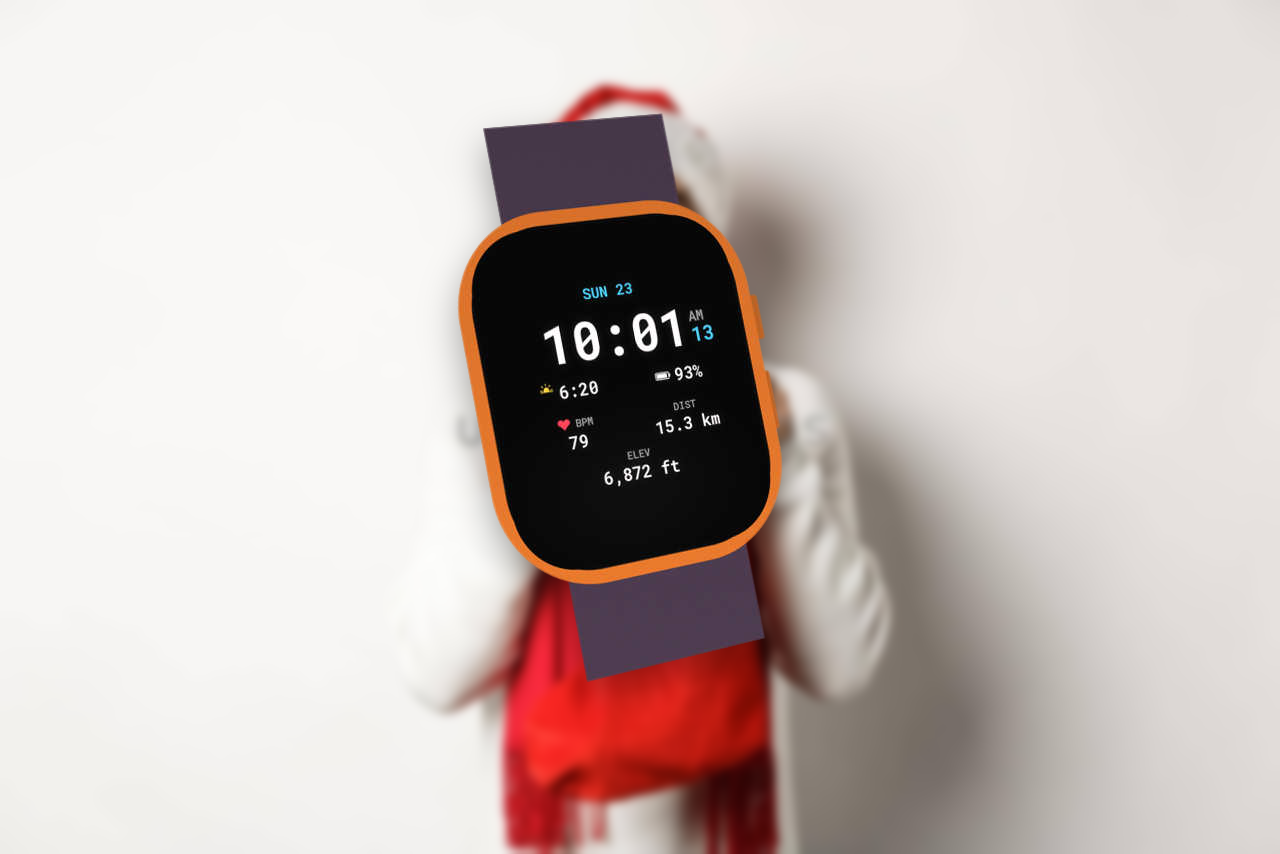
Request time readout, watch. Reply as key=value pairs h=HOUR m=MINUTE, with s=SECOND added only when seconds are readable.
h=10 m=1 s=13
